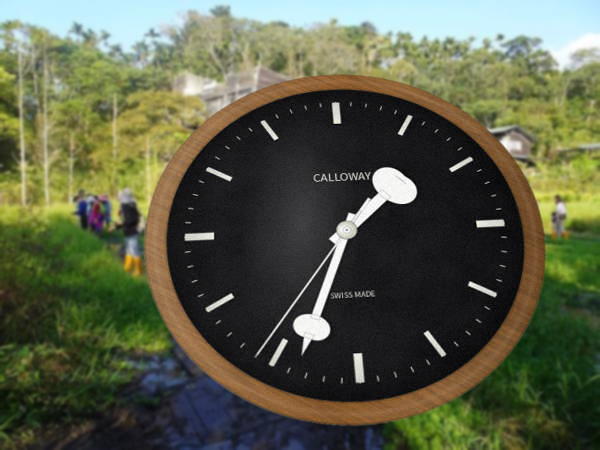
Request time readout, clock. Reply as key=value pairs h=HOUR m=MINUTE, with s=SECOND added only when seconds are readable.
h=1 m=33 s=36
